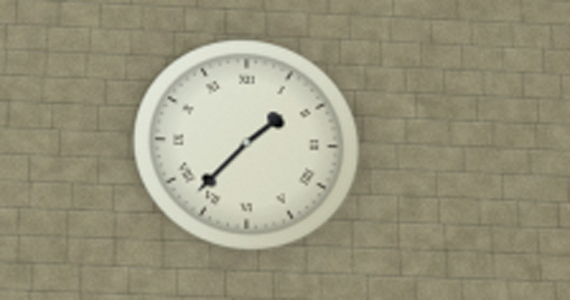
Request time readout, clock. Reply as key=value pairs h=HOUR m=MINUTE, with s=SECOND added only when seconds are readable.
h=1 m=37
